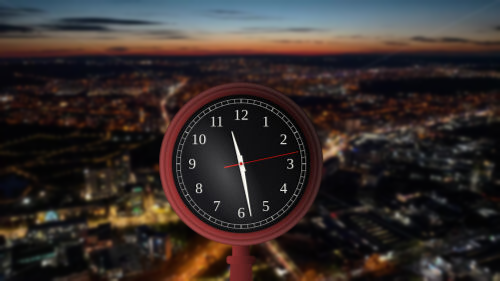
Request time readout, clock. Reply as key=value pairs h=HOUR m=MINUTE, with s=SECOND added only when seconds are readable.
h=11 m=28 s=13
